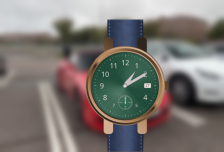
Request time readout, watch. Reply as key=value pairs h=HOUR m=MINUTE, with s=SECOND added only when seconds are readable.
h=1 m=10
